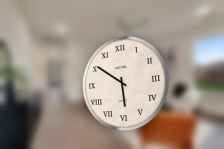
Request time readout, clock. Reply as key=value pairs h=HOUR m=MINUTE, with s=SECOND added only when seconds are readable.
h=5 m=51
